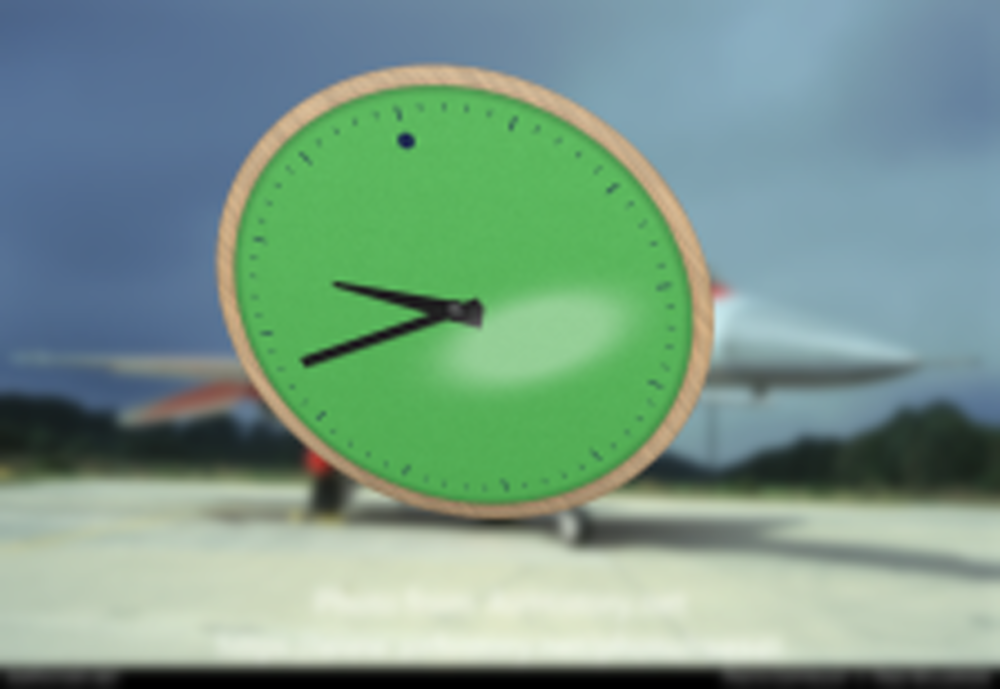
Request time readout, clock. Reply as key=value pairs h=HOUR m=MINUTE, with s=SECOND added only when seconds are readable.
h=9 m=43
